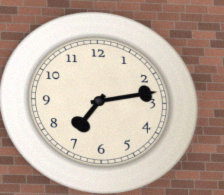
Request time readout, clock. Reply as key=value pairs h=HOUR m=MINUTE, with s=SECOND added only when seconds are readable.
h=7 m=13
